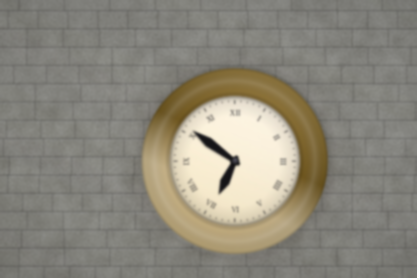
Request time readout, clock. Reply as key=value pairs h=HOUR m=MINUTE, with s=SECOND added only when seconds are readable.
h=6 m=51
